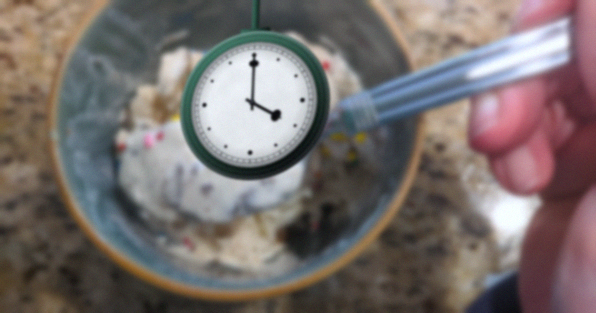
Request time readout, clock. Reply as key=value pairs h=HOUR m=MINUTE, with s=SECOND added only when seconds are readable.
h=4 m=0
